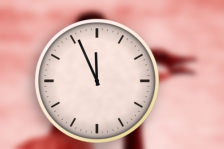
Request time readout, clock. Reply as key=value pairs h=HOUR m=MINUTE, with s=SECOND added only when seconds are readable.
h=11 m=56
